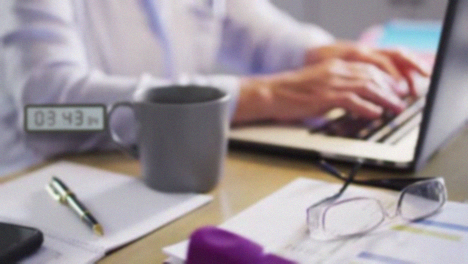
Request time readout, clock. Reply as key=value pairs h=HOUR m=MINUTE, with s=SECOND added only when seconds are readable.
h=3 m=43
